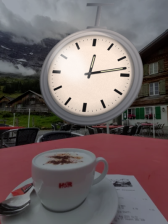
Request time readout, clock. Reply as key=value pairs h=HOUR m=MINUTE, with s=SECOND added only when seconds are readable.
h=12 m=13
